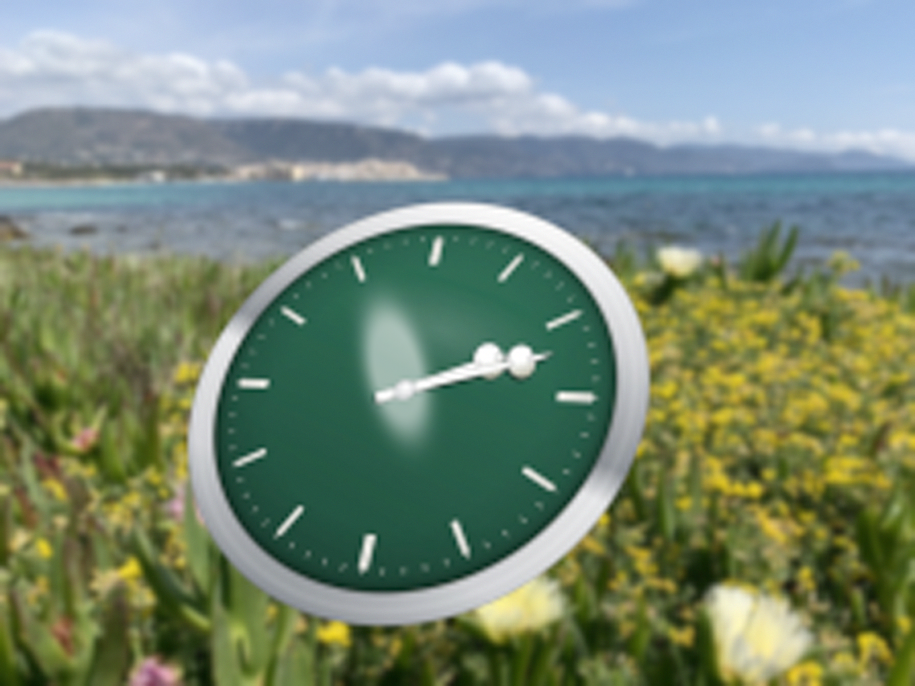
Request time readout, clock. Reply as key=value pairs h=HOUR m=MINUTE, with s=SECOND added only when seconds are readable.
h=2 m=12
